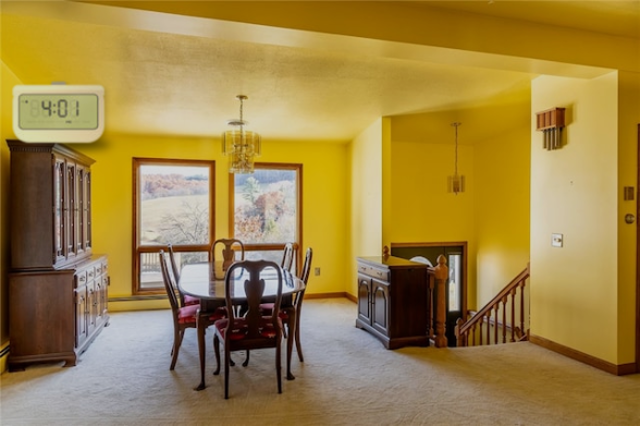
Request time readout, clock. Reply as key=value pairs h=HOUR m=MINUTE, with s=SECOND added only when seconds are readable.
h=4 m=1
